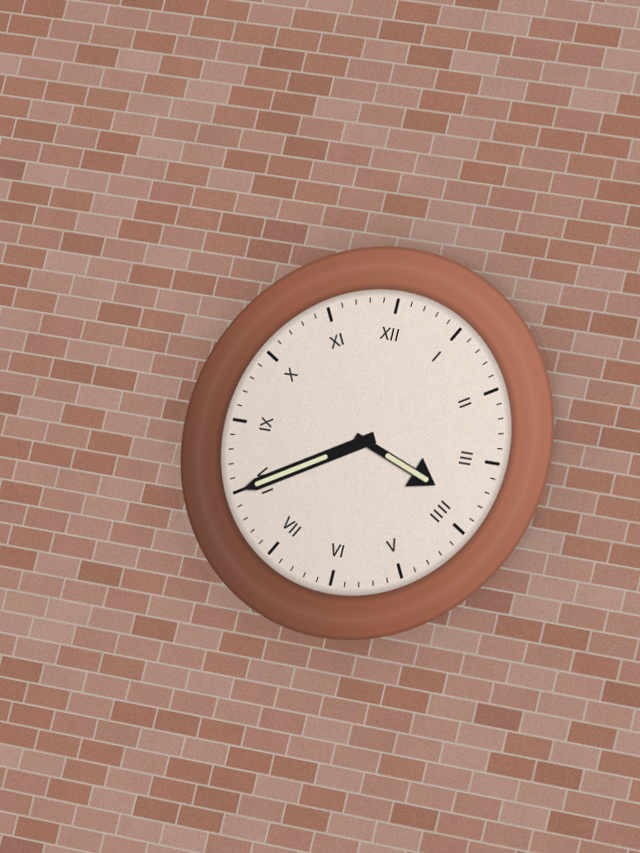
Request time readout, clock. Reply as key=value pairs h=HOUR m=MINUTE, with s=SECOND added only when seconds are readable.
h=3 m=40
